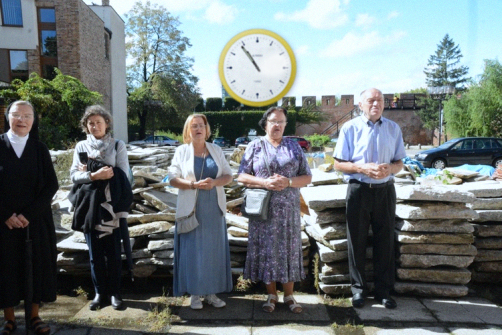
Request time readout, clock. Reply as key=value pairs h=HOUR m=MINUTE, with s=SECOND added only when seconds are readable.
h=10 m=54
